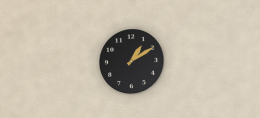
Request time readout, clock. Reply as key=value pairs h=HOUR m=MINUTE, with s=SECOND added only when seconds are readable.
h=1 m=10
